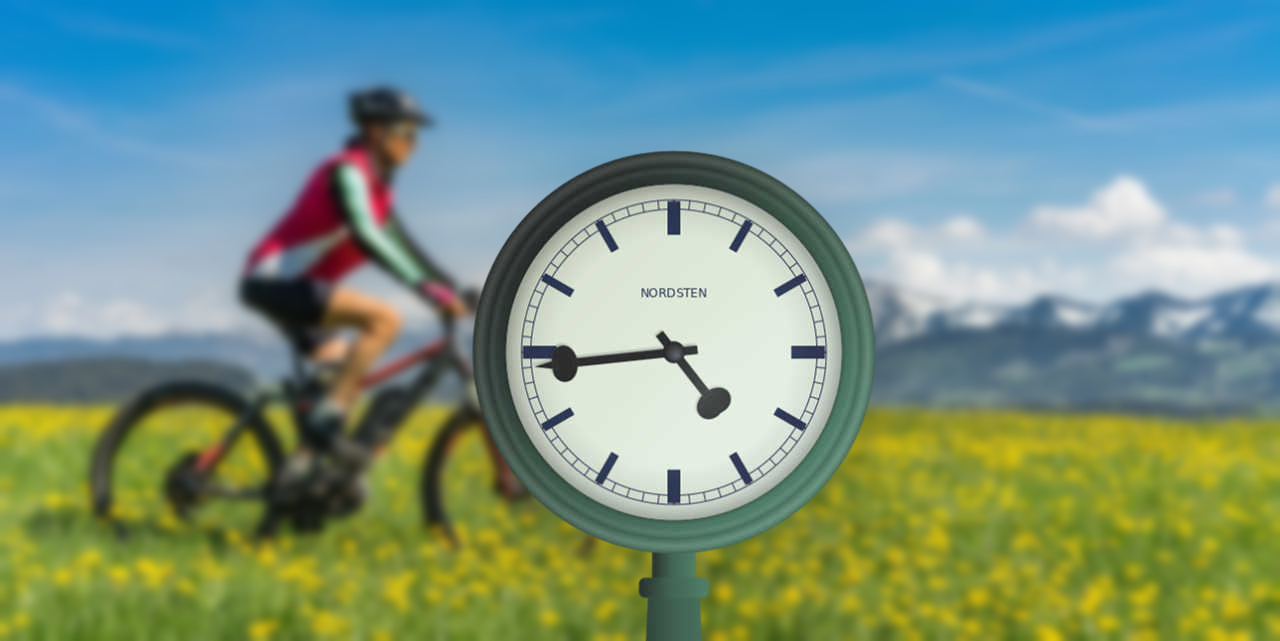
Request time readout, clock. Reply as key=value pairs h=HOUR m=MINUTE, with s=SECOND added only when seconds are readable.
h=4 m=44
